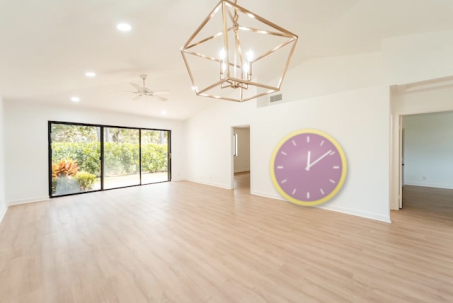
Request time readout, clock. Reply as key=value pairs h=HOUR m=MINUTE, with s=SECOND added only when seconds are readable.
h=12 m=9
